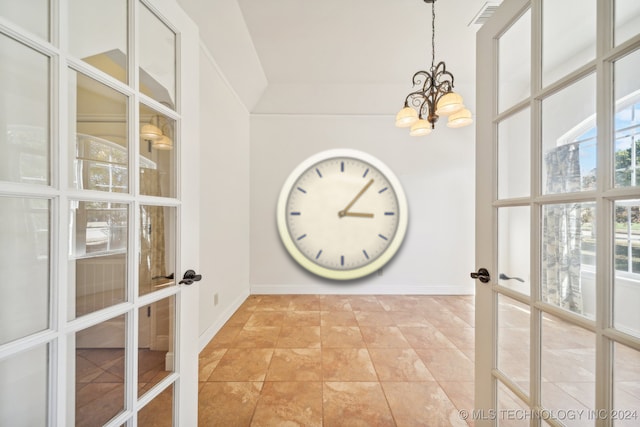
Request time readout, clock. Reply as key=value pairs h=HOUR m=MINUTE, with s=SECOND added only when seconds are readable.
h=3 m=7
